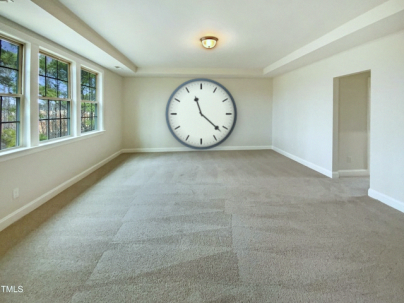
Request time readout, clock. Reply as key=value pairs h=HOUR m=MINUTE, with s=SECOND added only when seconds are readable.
h=11 m=22
